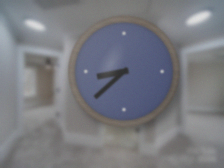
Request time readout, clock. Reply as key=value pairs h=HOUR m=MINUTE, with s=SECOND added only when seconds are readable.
h=8 m=38
